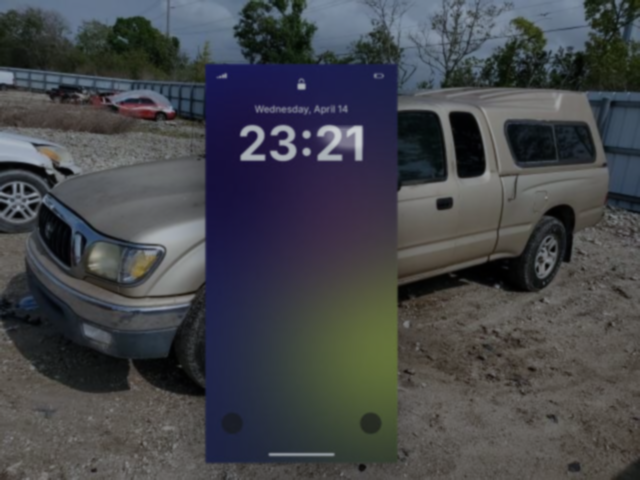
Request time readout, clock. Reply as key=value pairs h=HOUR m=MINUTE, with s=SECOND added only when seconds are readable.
h=23 m=21
